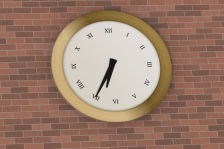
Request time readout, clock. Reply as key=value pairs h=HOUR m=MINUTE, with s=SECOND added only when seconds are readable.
h=6 m=35
